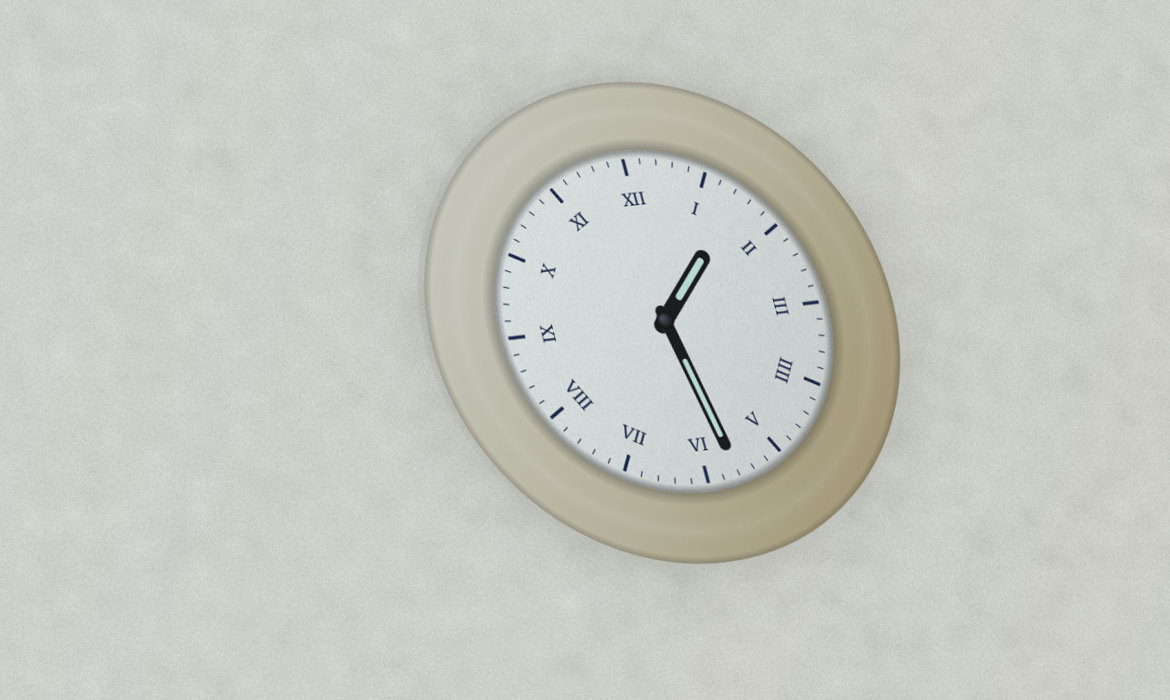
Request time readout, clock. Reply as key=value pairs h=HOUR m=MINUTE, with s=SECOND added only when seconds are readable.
h=1 m=28
